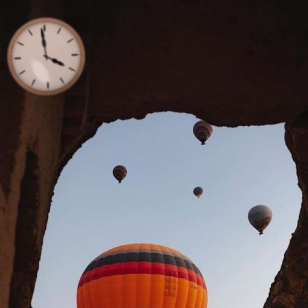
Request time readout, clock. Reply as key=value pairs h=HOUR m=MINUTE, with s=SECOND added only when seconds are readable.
h=3 m=59
